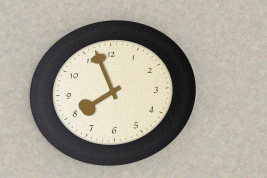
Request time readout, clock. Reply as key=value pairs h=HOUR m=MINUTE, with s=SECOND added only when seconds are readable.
h=7 m=57
